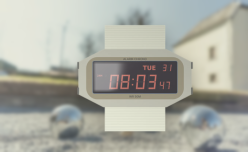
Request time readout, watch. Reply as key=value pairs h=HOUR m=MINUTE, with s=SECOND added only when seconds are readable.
h=8 m=3 s=47
